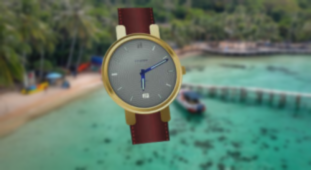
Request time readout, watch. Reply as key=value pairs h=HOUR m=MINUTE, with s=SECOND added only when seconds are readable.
h=6 m=11
